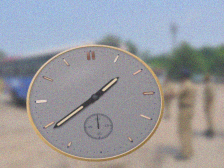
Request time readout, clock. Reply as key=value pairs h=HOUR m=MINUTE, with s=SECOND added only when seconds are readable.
h=1 m=39
